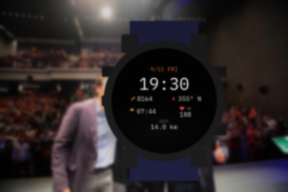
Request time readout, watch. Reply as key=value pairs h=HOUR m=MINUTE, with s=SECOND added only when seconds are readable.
h=19 m=30
